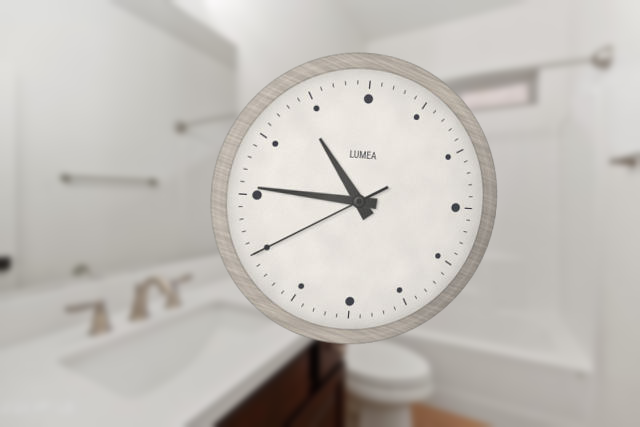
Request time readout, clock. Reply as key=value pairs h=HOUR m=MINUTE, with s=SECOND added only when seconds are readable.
h=10 m=45 s=40
